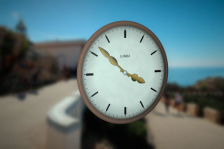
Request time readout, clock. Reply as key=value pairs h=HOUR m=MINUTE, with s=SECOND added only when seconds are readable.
h=3 m=52
